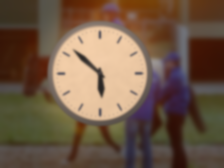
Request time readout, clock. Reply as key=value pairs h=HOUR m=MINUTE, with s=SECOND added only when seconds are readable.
h=5 m=52
